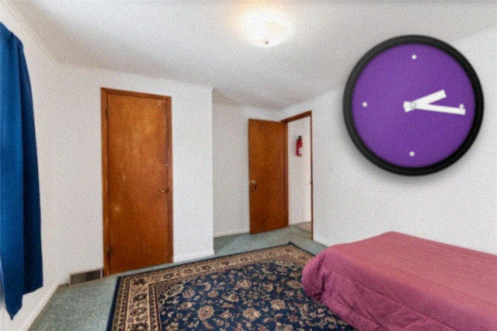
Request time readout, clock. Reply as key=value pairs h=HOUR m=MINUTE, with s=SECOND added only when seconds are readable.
h=2 m=16
